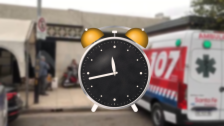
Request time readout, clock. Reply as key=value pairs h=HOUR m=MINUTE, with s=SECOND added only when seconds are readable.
h=11 m=43
